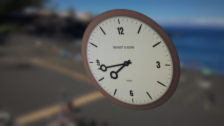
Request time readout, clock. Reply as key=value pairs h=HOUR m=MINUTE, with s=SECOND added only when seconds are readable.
h=7 m=43
